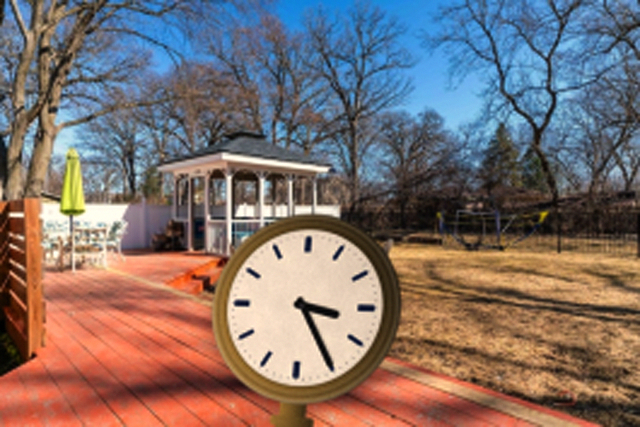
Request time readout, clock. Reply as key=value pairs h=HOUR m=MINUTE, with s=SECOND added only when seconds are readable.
h=3 m=25
